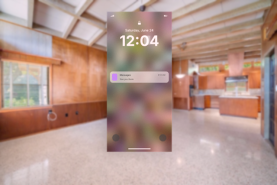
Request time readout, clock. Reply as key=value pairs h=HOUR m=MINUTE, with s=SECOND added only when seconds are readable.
h=12 m=4
